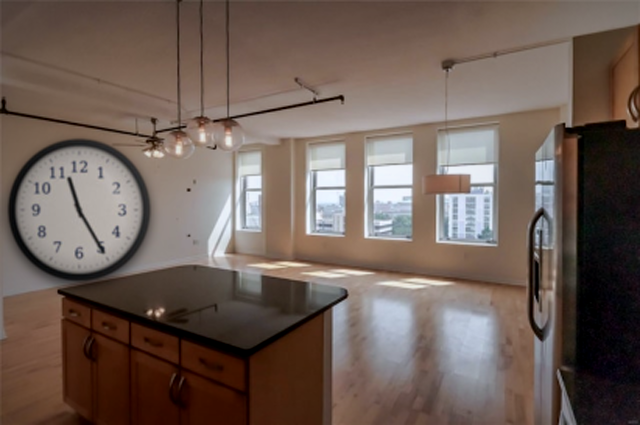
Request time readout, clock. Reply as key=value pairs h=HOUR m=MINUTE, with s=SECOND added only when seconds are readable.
h=11 m=25
